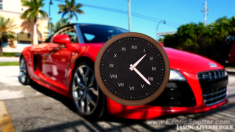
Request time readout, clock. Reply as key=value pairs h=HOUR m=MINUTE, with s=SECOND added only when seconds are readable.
h=1 m=22
